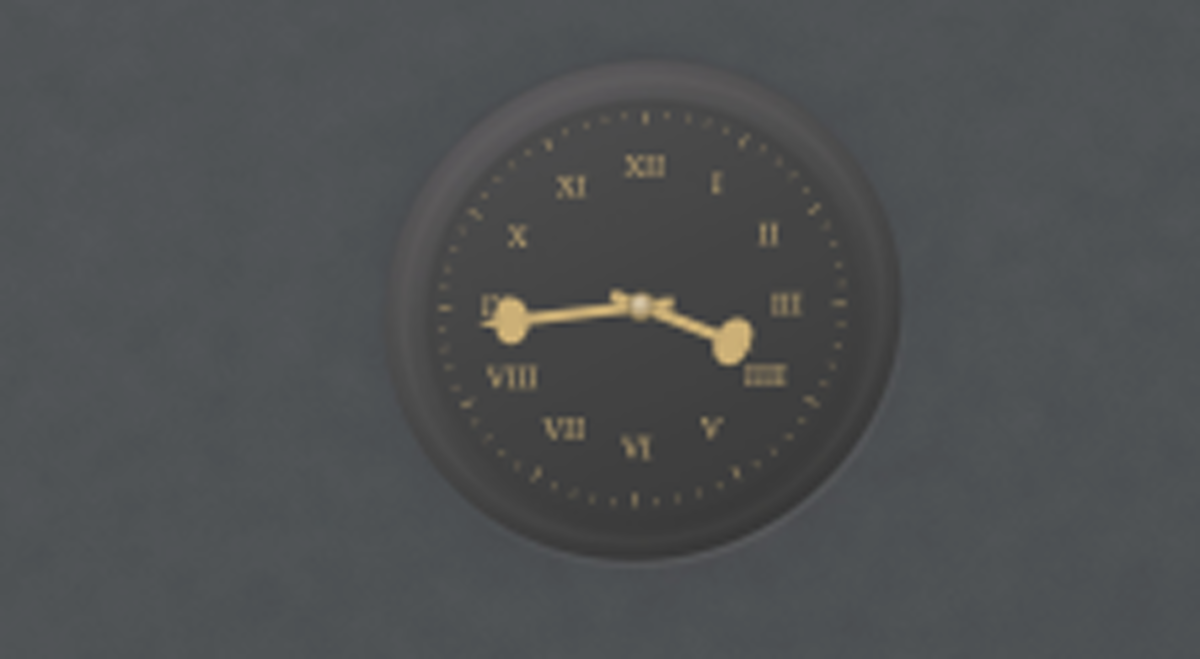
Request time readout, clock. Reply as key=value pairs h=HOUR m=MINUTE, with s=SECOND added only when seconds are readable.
h=3 m=44
